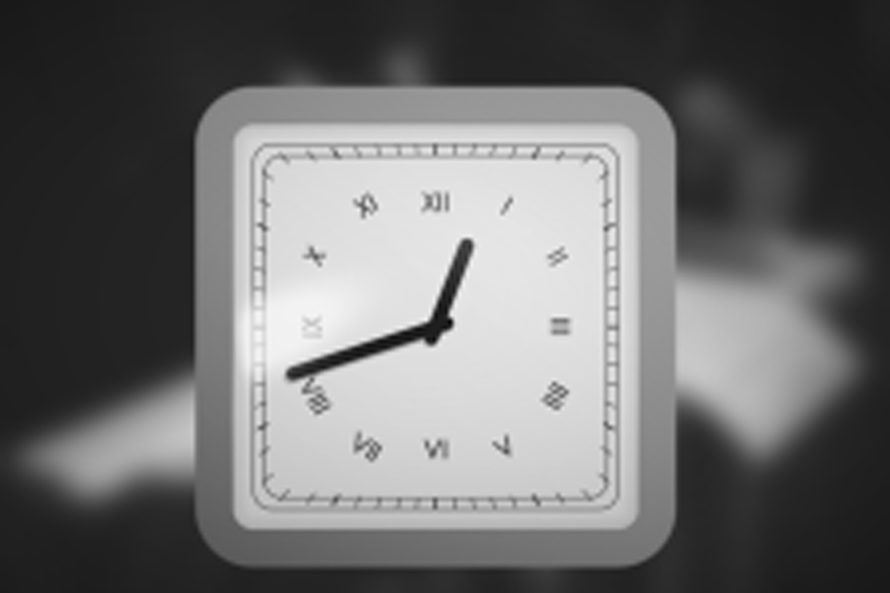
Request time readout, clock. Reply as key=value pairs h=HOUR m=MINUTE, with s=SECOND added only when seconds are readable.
h=12 m=42
